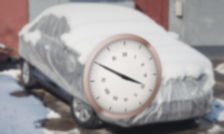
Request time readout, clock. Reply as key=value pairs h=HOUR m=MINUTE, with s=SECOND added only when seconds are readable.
h=3 m=50
